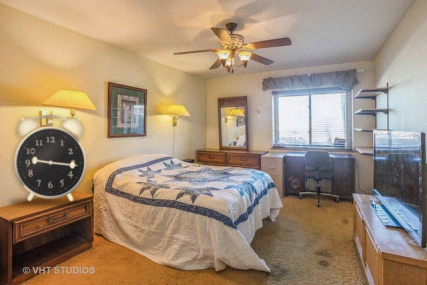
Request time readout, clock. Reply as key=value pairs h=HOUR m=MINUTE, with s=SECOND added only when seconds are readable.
h=9 m=16
